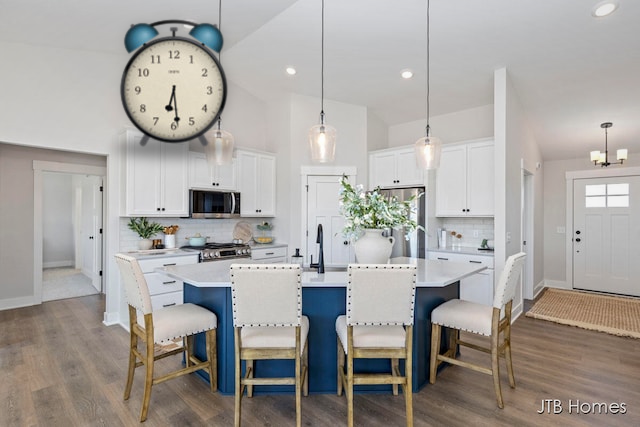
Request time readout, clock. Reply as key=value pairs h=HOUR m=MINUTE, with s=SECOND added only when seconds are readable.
h=6 m=29
